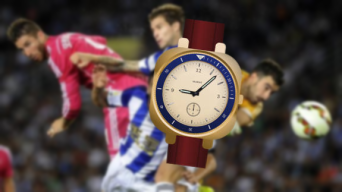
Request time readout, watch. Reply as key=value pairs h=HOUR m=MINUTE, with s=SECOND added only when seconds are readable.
h=9 m=7
